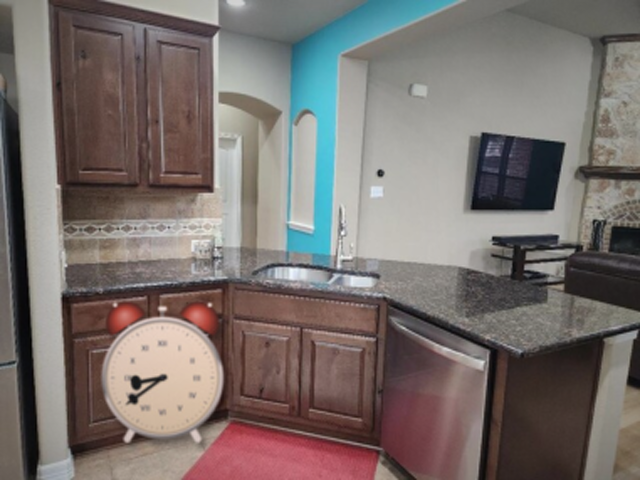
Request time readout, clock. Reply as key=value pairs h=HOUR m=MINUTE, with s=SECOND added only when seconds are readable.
h=8 m=39
